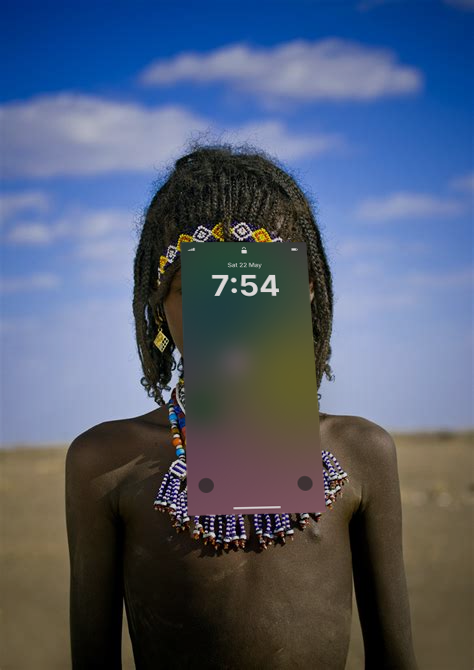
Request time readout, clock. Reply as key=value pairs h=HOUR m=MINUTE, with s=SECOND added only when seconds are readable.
h=7 m=54
